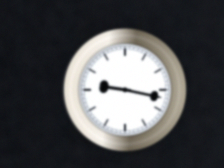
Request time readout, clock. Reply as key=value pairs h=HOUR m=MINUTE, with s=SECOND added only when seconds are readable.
h=9 m=17
